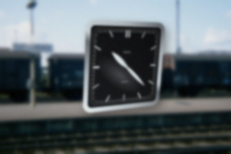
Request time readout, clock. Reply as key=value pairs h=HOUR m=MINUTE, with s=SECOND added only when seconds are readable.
h=10 m=22
